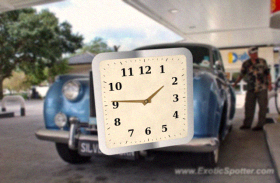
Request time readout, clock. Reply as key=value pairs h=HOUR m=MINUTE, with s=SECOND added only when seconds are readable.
h=1 m=46
